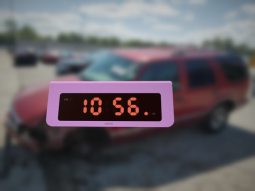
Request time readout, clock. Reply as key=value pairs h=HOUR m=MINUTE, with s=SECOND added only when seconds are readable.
h=10 m=56
